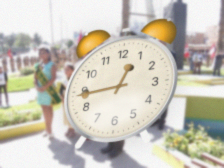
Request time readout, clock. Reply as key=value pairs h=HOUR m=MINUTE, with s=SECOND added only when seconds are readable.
h=12 m=44
